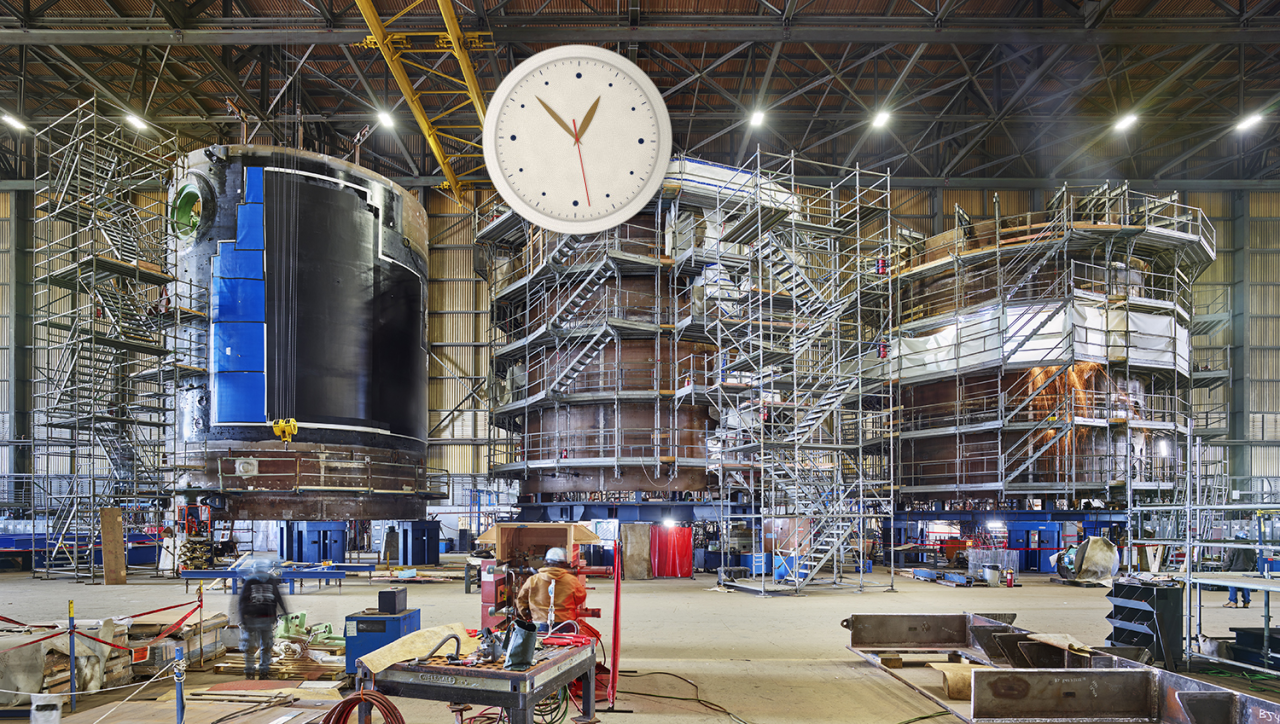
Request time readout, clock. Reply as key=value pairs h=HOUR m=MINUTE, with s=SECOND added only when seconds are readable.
h=12 m=52 s=28
